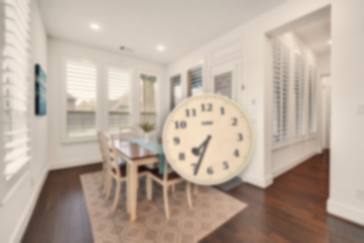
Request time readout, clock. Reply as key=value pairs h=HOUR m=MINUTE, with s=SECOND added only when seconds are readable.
h=7 m=34
